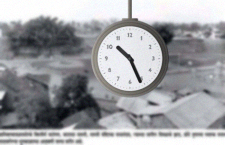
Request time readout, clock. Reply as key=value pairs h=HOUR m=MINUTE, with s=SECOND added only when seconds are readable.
h=10 m=26
